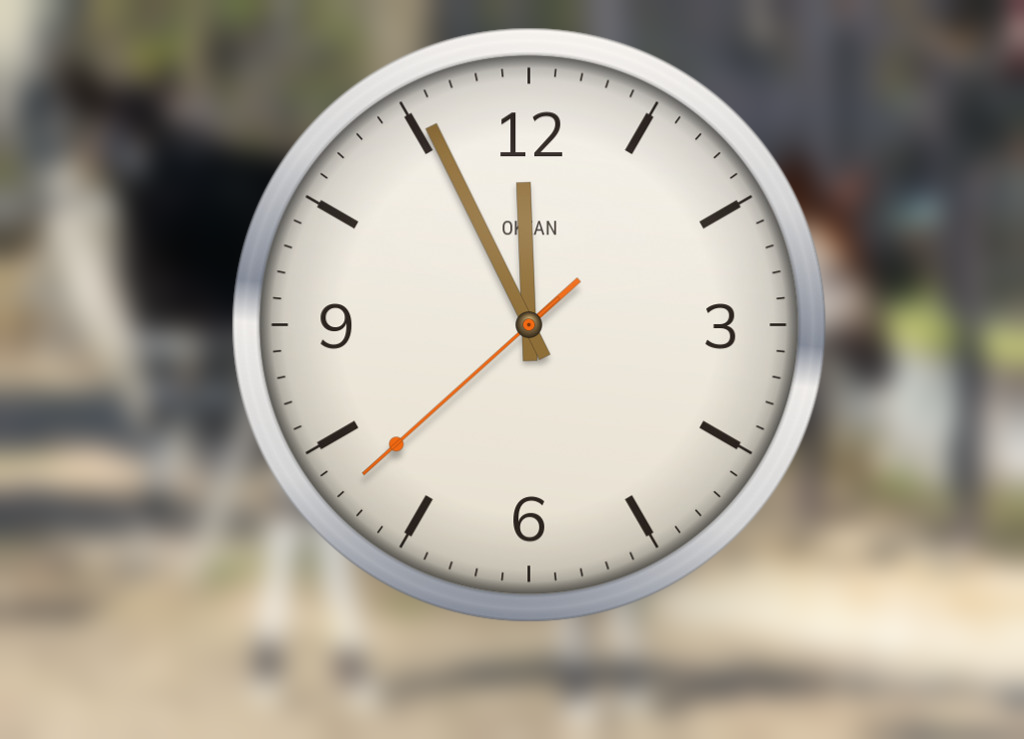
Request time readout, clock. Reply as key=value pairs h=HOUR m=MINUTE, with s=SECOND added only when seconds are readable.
h=11 m=55 s=38
